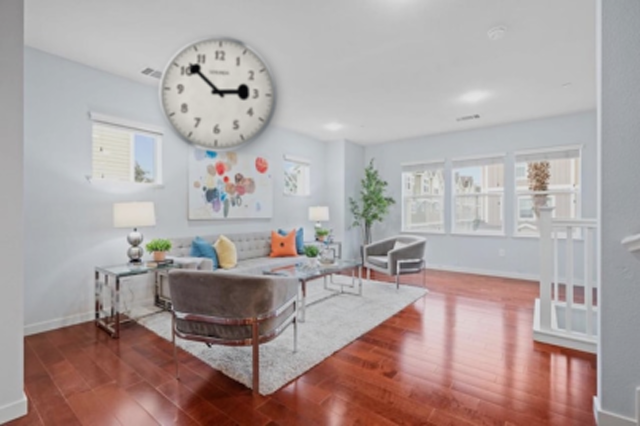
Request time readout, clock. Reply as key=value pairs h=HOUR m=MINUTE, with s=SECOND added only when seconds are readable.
h=2 m=52
